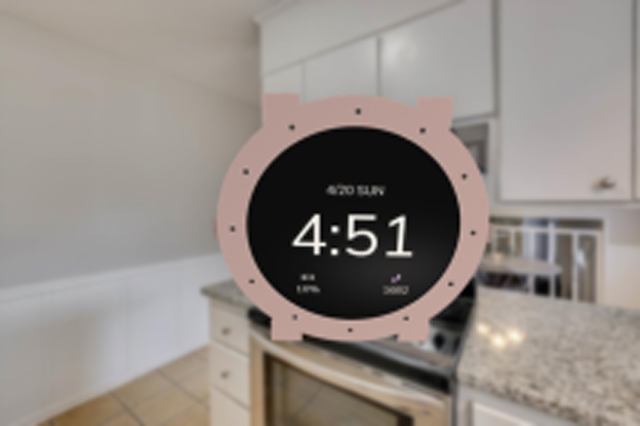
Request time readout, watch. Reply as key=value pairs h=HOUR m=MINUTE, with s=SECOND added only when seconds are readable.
h=4 m=51
